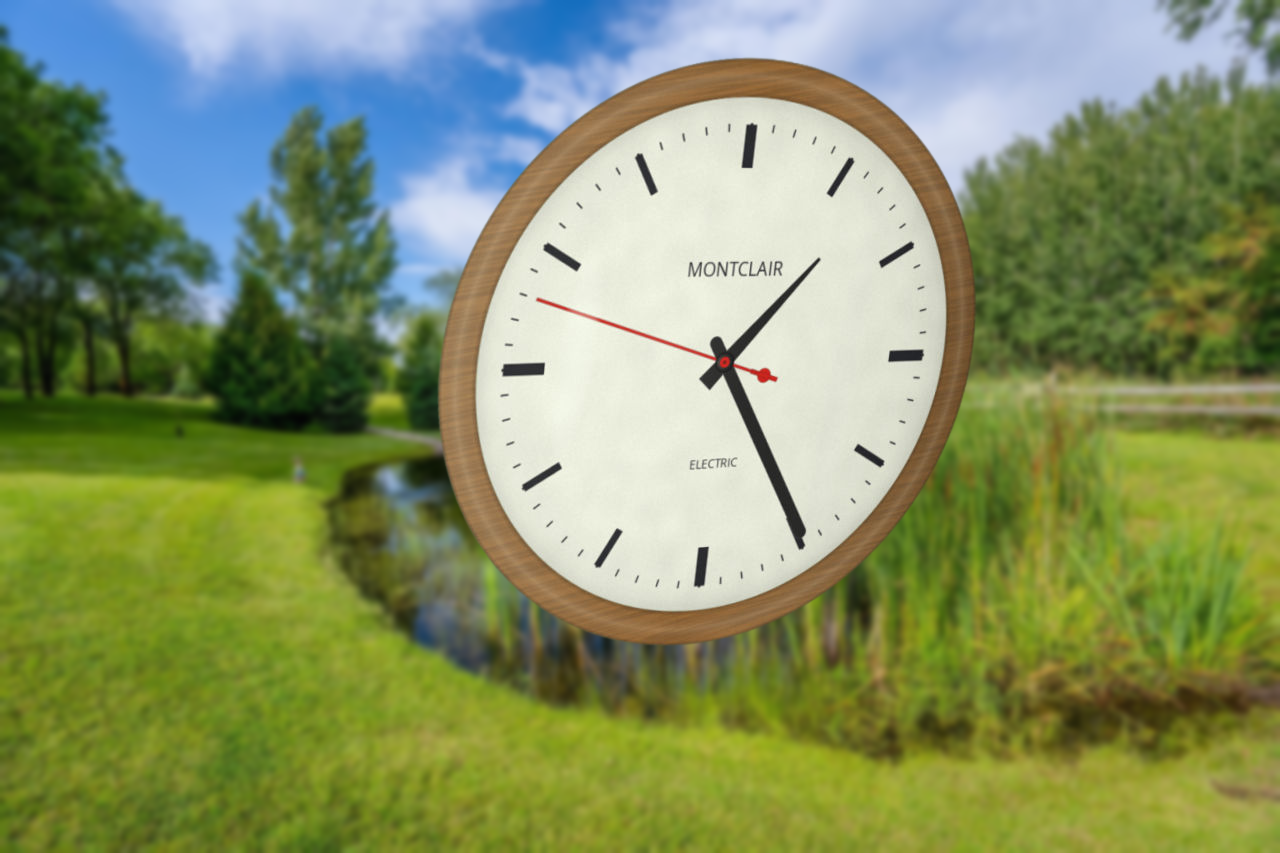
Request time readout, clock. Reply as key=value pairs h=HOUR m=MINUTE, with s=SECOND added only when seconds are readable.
h=1 m=24 s=48
